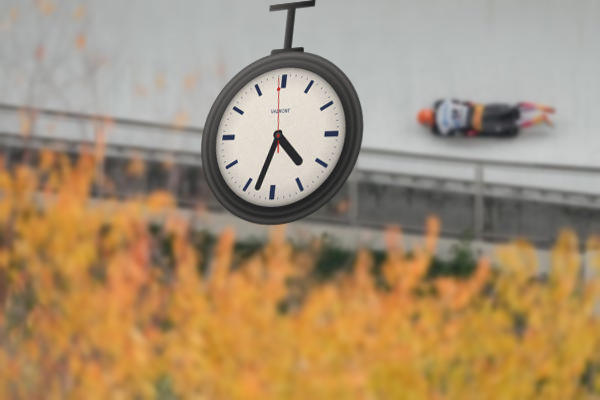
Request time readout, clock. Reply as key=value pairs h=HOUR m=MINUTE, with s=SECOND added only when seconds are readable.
h=4 m=32 s=59
